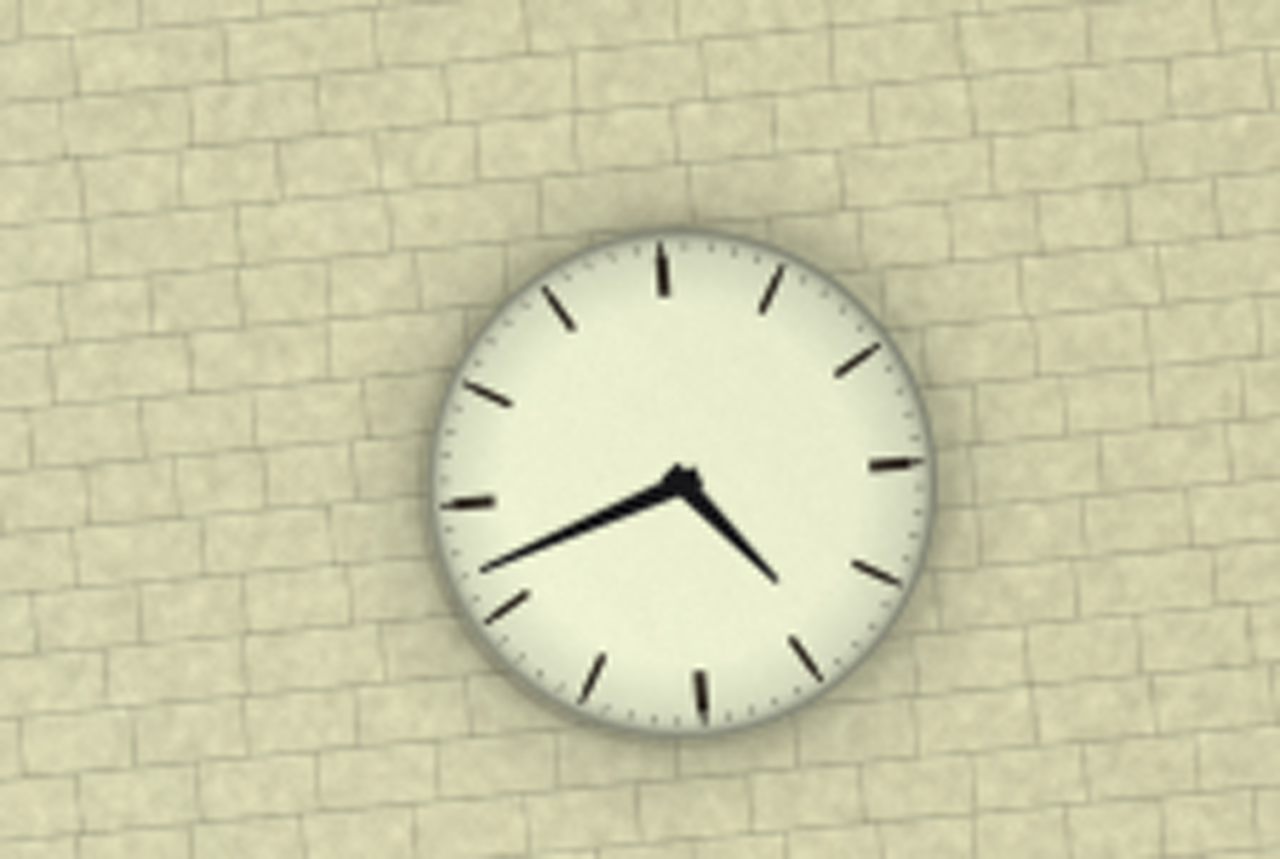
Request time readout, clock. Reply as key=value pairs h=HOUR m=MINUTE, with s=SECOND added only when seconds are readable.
h=4 m=42
